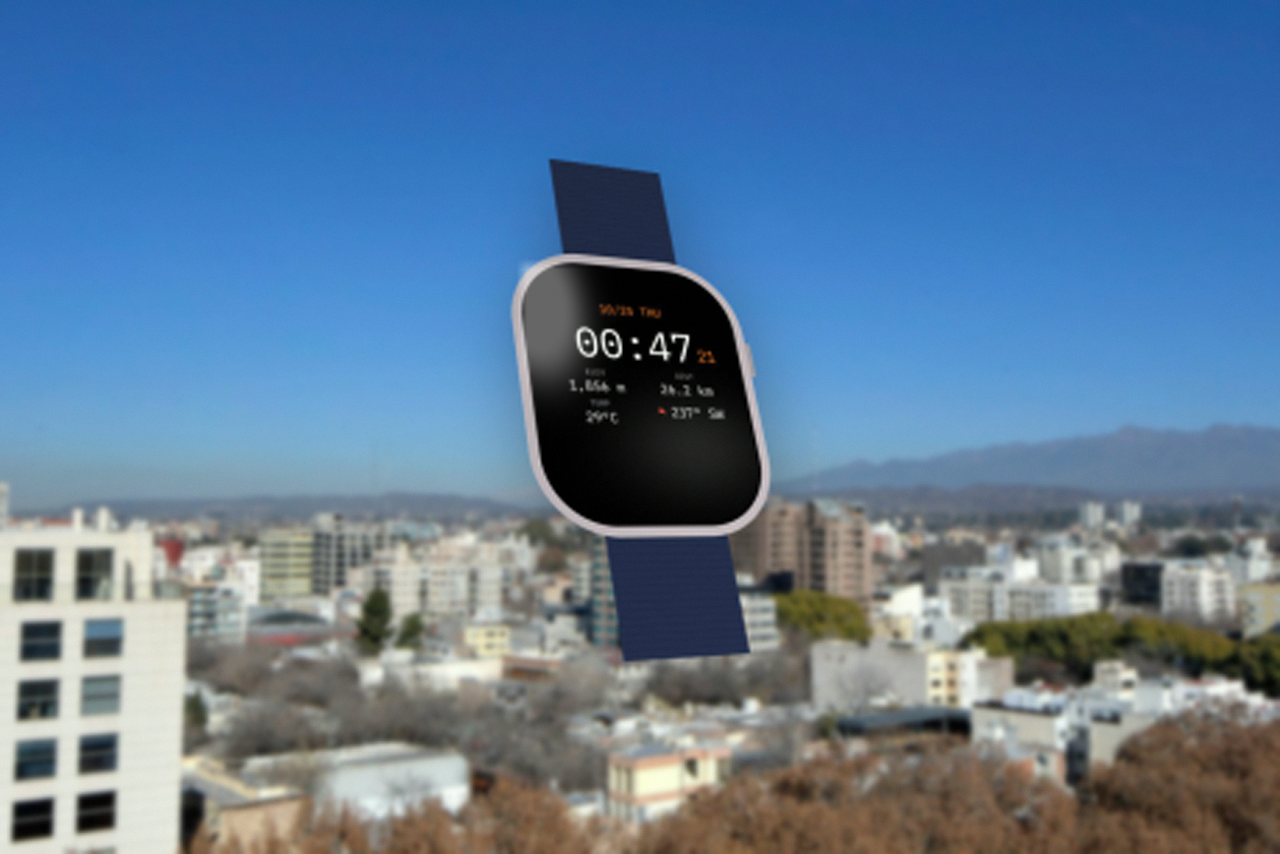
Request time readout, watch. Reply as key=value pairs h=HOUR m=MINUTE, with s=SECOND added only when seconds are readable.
h=0 m=47
